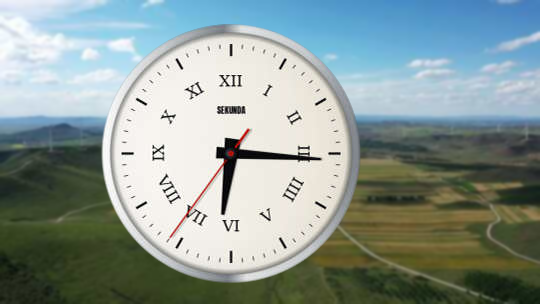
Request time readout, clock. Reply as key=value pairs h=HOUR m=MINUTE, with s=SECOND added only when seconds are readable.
h=6 m=15 s=36
